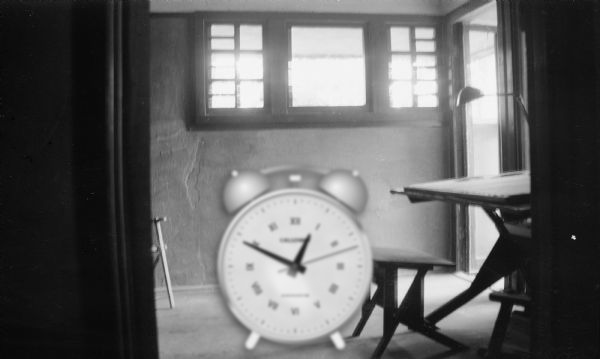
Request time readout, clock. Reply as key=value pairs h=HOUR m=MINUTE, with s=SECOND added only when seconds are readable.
h=12 m=49 s=12
